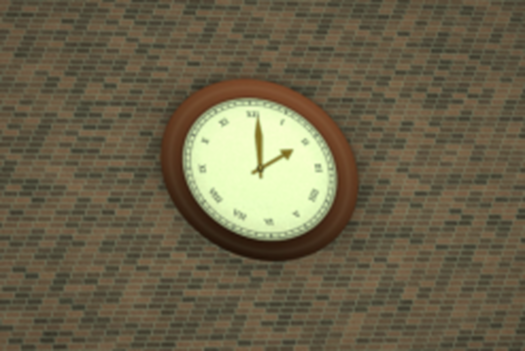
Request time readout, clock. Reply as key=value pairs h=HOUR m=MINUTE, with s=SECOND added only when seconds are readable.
h=2 m=1
